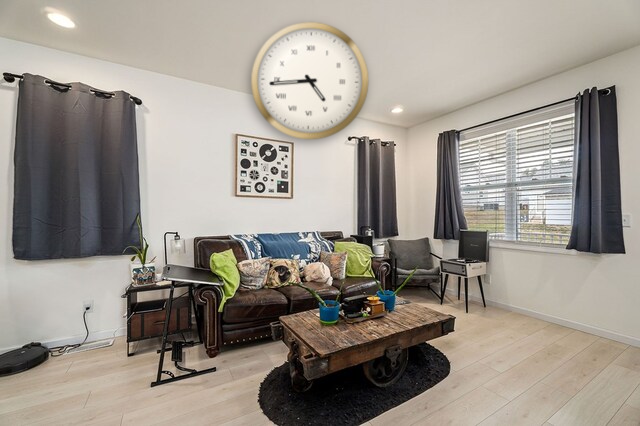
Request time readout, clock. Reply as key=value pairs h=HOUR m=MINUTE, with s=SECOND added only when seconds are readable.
h=4 m=44
